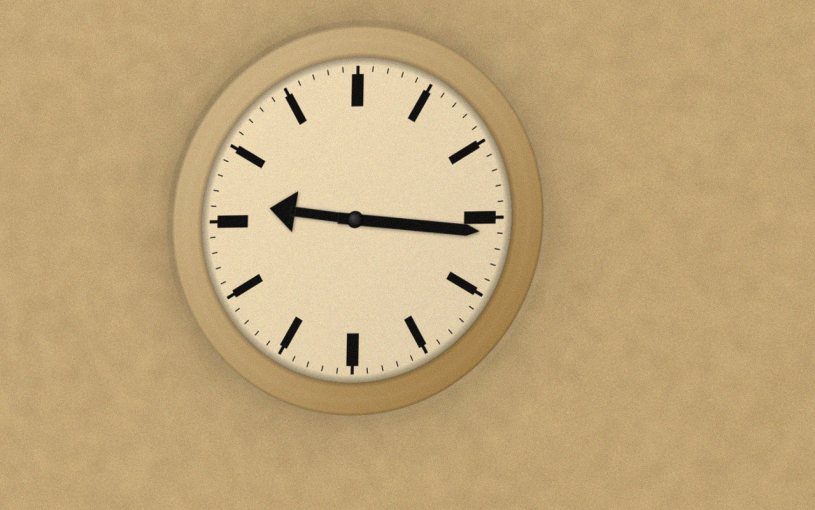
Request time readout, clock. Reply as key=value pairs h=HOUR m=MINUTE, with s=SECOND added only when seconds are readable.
h=9 m=16
